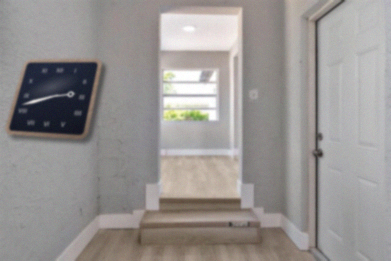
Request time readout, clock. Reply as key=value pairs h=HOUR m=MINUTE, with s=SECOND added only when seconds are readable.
h=2 m=42
